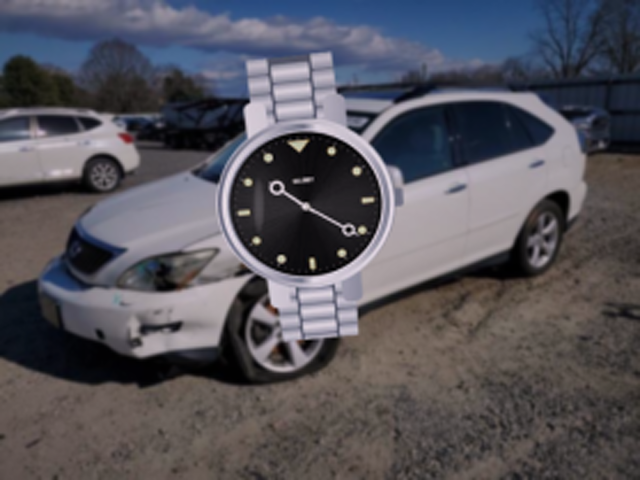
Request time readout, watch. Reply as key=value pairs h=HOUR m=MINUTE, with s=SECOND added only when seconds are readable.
h=10 m=21
